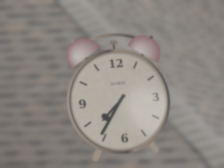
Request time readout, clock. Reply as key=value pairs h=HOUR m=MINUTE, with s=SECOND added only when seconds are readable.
h=7 m=36
